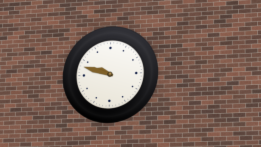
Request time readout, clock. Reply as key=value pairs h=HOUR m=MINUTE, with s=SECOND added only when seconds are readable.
h=9 m=48
